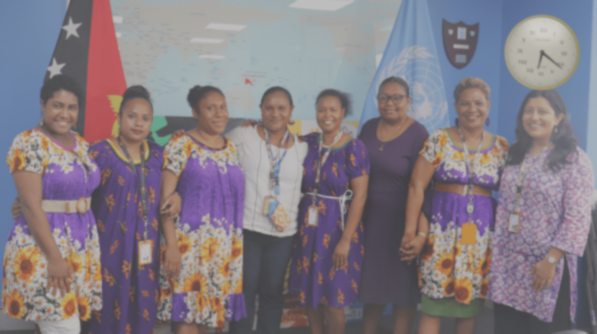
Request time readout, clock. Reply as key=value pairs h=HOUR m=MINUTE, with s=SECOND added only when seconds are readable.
h=6 m=21
